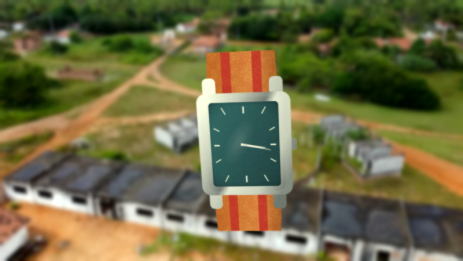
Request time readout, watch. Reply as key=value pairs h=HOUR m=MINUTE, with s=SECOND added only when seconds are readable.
h=3 m=17
